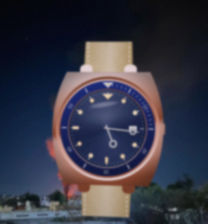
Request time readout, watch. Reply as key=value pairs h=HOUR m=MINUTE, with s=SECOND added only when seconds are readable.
h=5 m=16
